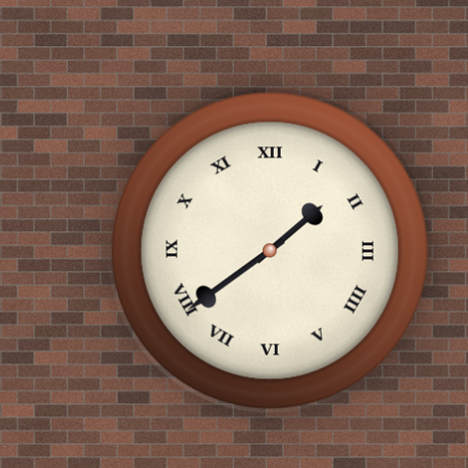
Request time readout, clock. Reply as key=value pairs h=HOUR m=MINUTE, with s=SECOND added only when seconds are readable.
h=1 m=39
